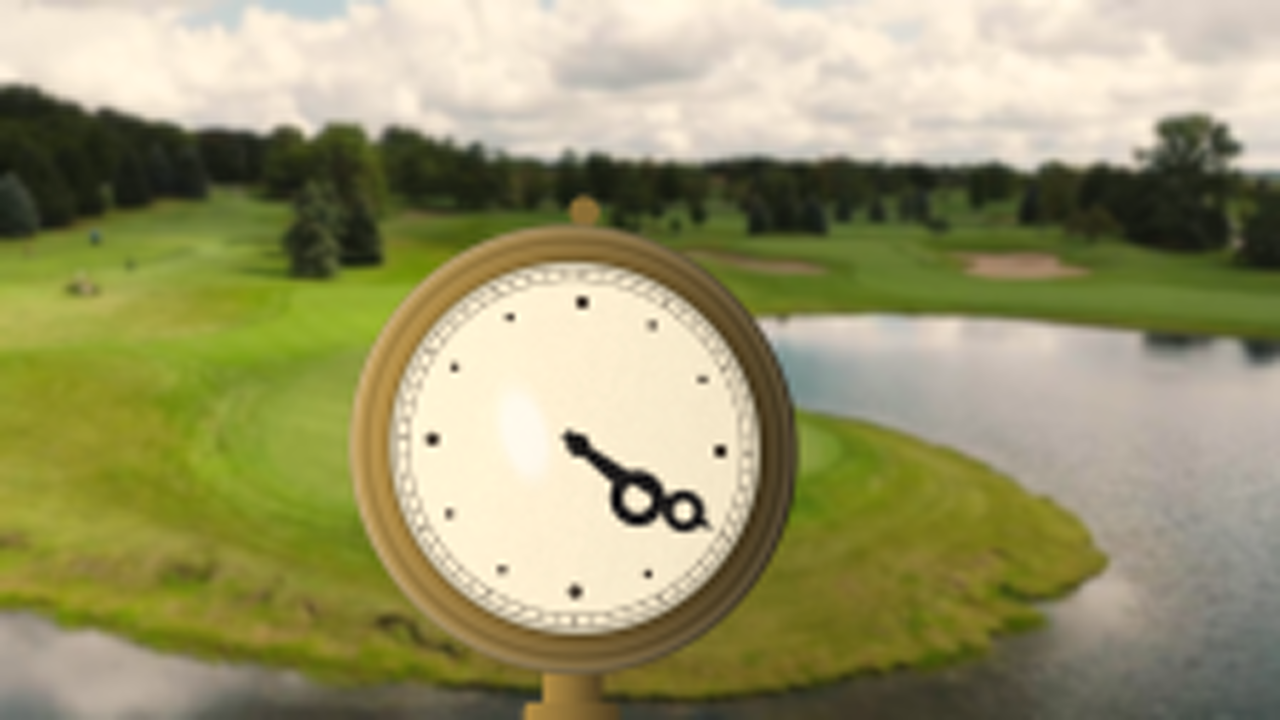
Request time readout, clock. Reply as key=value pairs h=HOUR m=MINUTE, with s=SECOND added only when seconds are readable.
h=4 m=20
